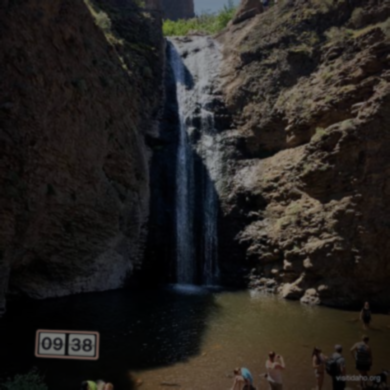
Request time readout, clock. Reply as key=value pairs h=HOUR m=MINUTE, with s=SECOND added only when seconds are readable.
h=9 m=38
